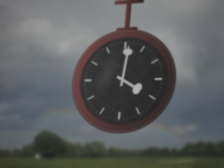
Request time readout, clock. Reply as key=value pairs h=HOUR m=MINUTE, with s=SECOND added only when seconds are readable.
h=4 m=1
